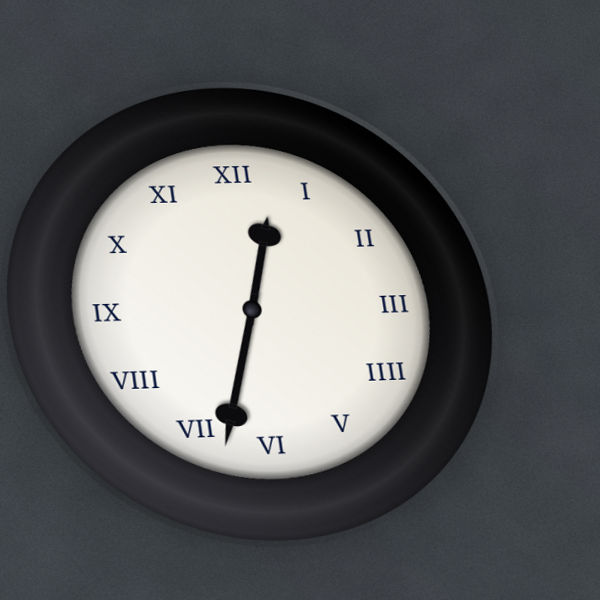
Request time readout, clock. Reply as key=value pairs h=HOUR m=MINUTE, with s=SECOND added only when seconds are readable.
h=12 m=33
